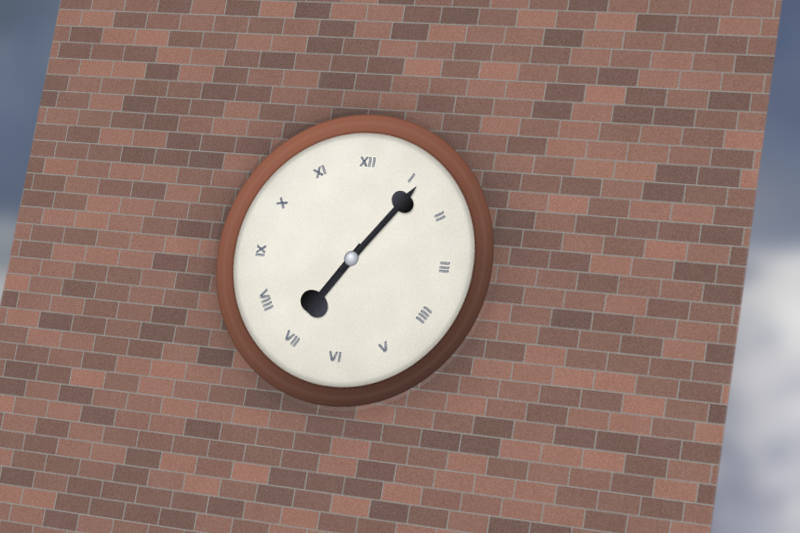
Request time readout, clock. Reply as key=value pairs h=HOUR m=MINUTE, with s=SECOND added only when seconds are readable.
h=7 m=6
